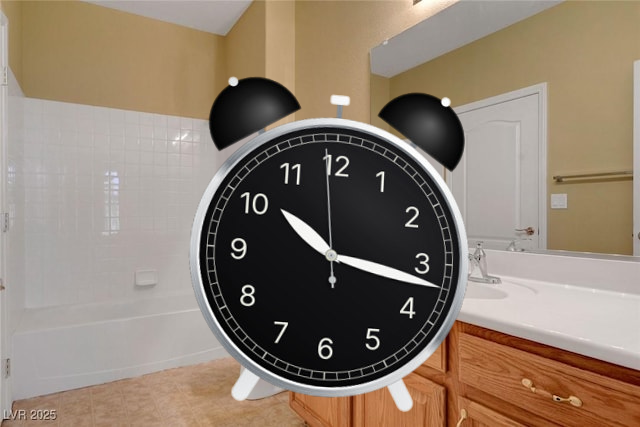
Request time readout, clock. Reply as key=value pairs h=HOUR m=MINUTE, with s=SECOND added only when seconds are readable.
h=10 m=16 s=59
